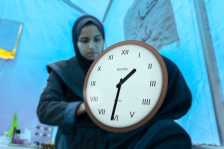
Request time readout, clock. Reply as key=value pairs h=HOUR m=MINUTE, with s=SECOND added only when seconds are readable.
h=1 m=31
